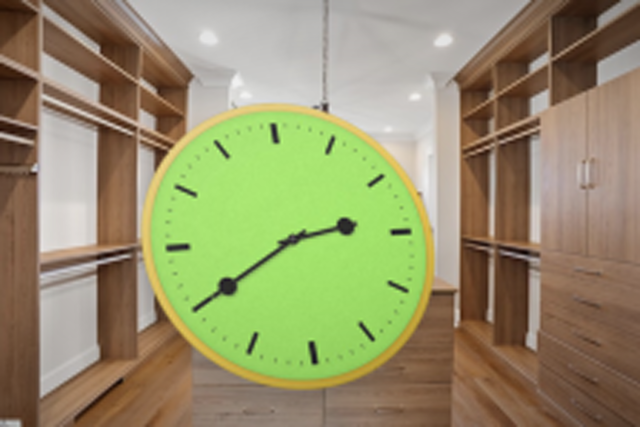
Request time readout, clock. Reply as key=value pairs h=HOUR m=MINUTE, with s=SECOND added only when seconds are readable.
h=2 m=40
